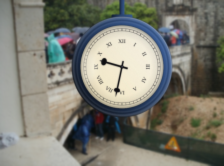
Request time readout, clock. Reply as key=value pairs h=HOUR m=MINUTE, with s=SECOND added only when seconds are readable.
h=9 m=32
